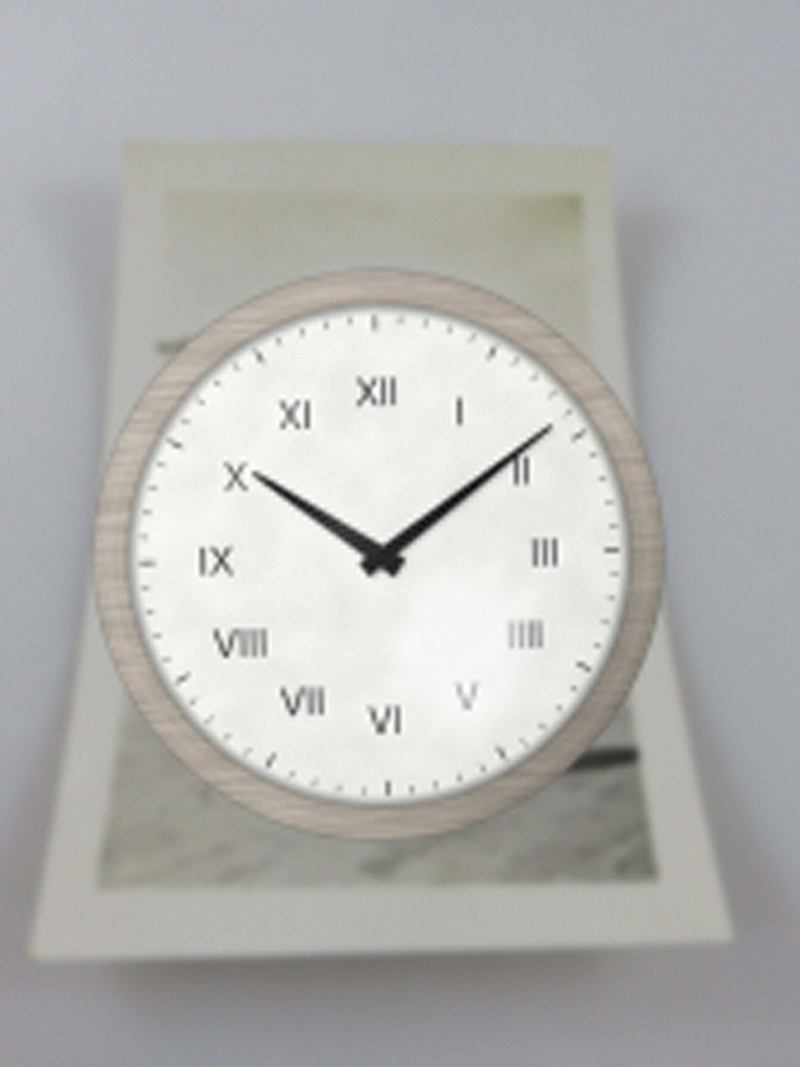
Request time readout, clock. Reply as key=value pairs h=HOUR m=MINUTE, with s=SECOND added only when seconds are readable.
h=10 m=9
